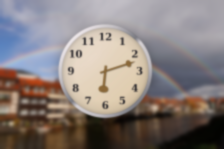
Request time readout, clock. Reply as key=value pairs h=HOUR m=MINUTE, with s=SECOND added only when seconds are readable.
h=6 m=12
